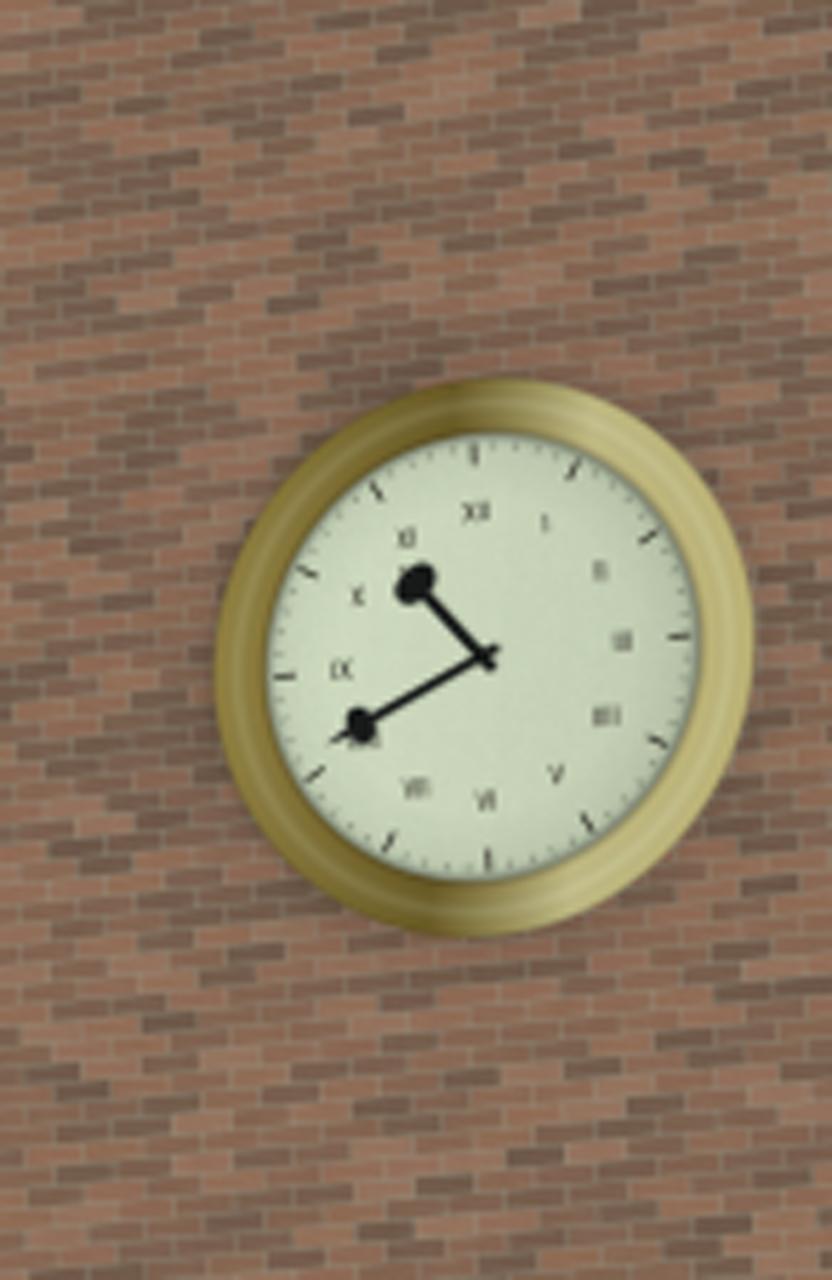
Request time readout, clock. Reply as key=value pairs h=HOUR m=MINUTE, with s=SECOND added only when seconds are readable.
h=10 m=41
